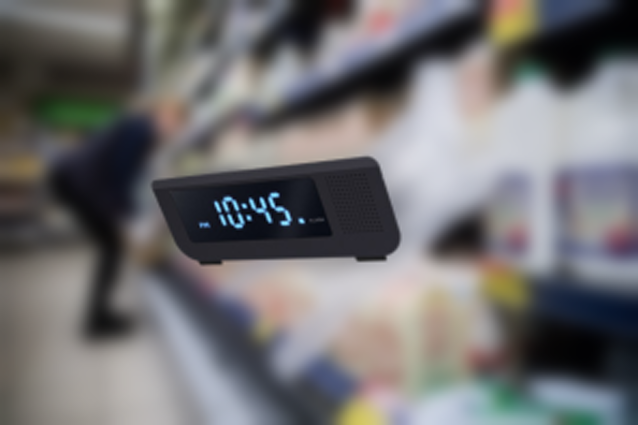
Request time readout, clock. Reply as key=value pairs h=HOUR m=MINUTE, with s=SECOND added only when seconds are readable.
h=10 m=45
